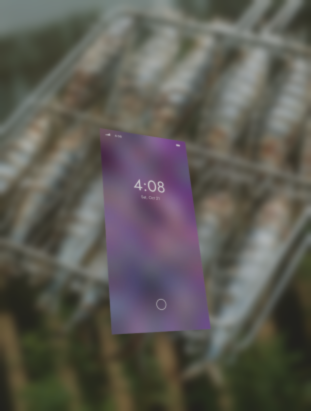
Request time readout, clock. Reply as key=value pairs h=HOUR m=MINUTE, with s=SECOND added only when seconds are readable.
h=4 m=8
